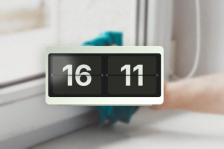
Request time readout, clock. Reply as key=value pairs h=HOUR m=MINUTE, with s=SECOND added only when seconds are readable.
h=16 m=11
